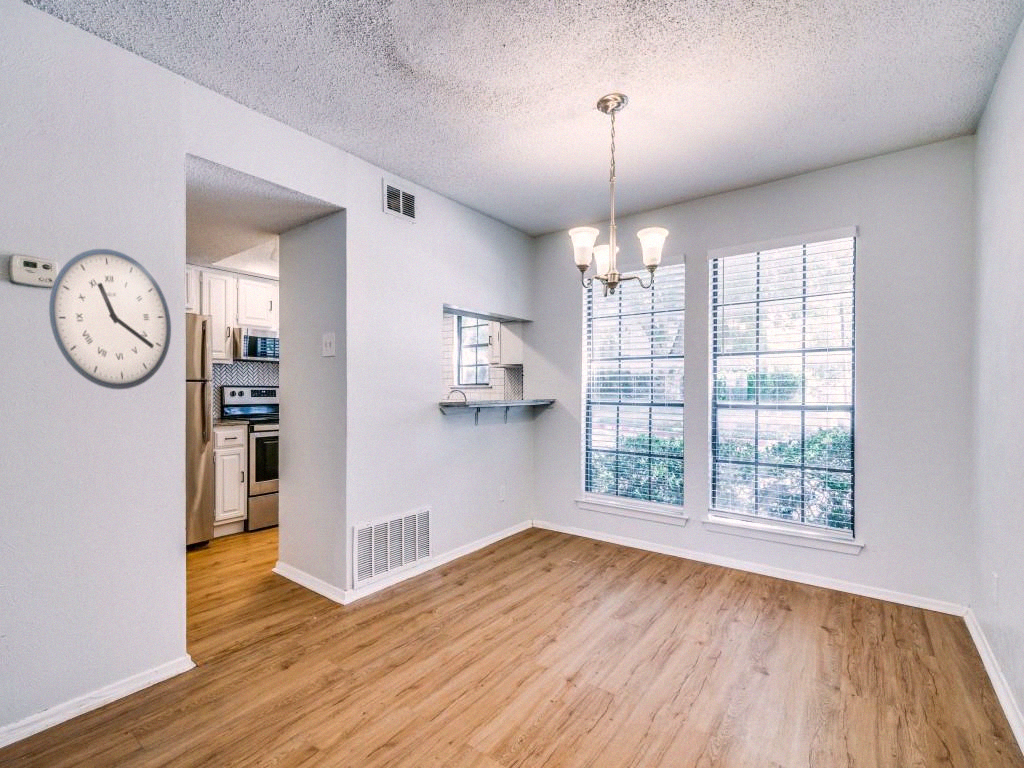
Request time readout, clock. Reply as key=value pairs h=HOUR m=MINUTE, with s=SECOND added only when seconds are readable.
h=11 m=21
